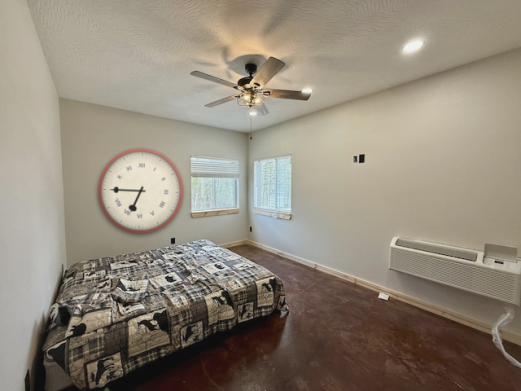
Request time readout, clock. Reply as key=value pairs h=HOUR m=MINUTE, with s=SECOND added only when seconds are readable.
h=6 m=45
